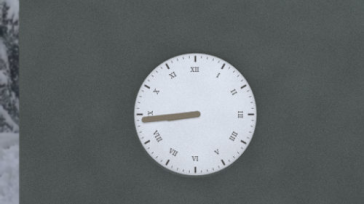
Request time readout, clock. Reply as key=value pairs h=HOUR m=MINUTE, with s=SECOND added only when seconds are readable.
h=8 m=44
